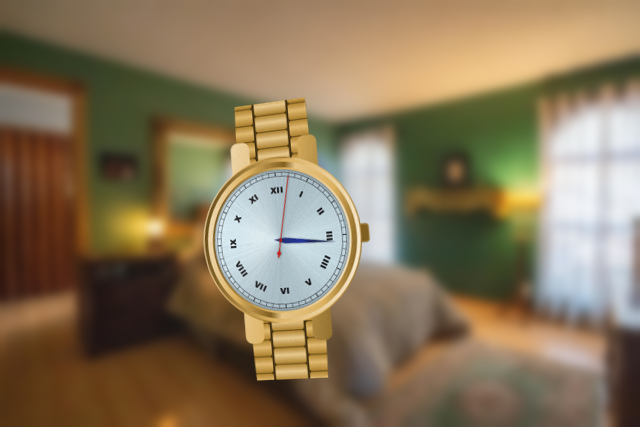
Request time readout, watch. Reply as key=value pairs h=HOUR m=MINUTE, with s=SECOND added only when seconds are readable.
h=3 m=16 s=2
